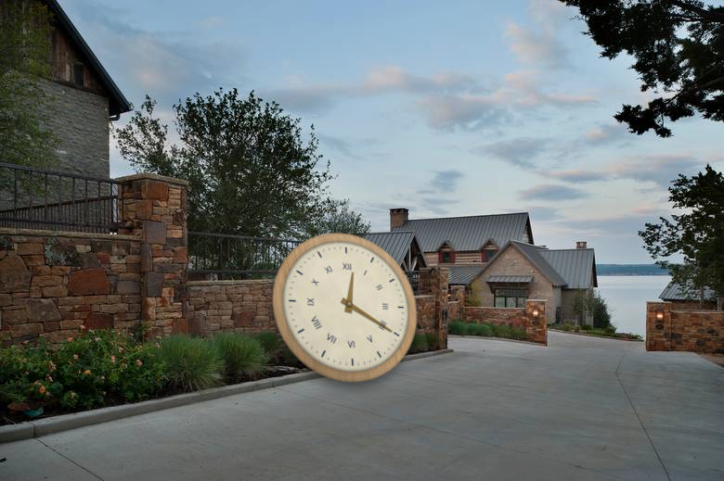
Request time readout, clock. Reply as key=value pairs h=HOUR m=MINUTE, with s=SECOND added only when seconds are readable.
h=12 m=20
